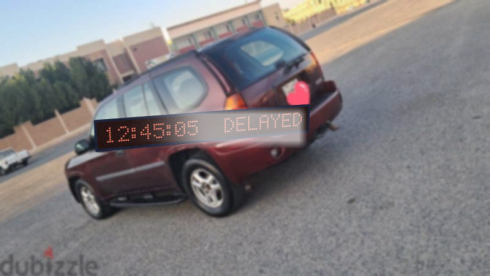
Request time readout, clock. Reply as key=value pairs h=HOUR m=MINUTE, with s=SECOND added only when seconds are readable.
h=12 m=45 s=5
